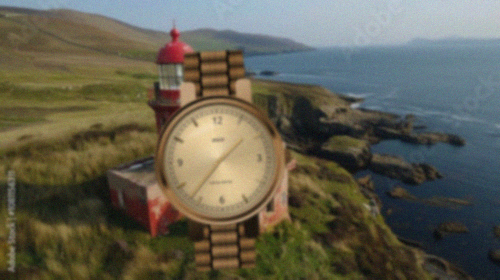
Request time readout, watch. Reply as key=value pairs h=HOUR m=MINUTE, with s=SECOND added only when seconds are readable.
h=1 m=37
